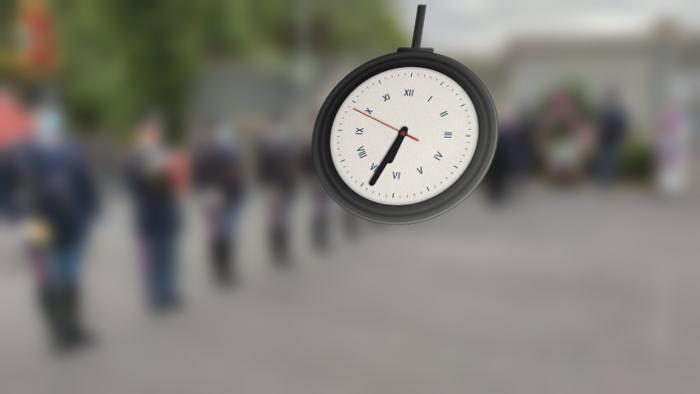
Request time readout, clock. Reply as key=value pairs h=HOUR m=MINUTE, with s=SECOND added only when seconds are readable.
h=6 m=33 s=49
